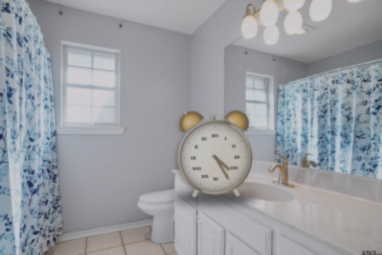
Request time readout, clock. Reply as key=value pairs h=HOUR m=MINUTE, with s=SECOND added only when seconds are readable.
h=4 m=25
